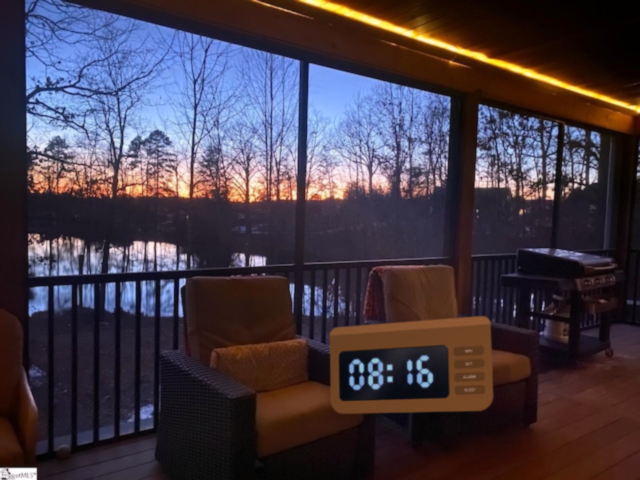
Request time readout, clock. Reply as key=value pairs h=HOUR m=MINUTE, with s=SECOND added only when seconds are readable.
h=8 m=16
